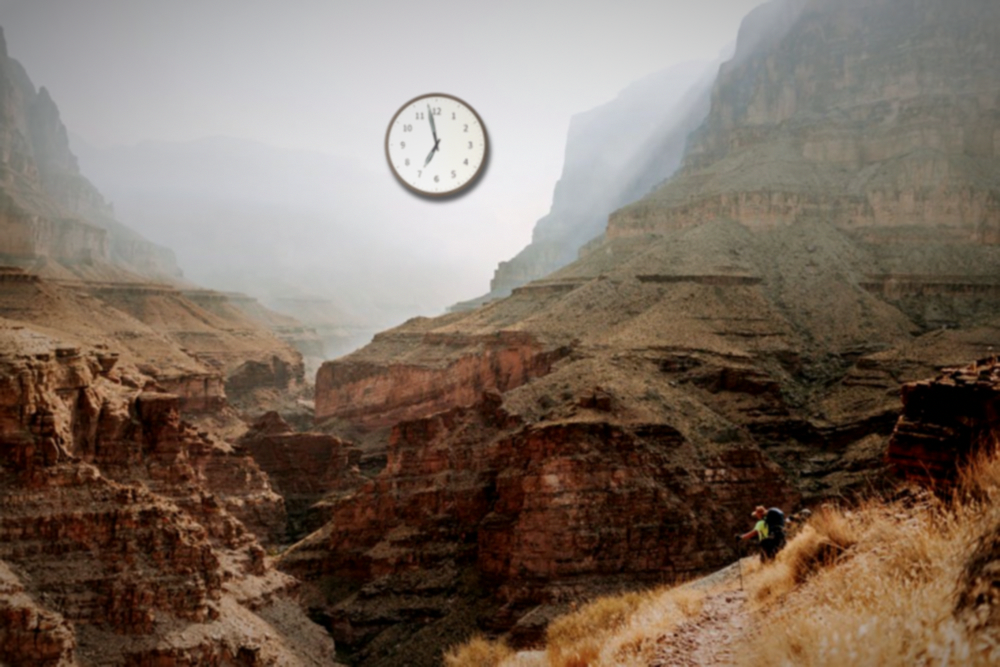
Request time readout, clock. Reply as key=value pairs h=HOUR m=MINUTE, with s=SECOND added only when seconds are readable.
h=6 m=58
